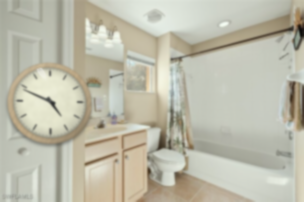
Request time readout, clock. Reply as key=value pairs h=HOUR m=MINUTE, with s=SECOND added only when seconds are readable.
h=4 m=49
